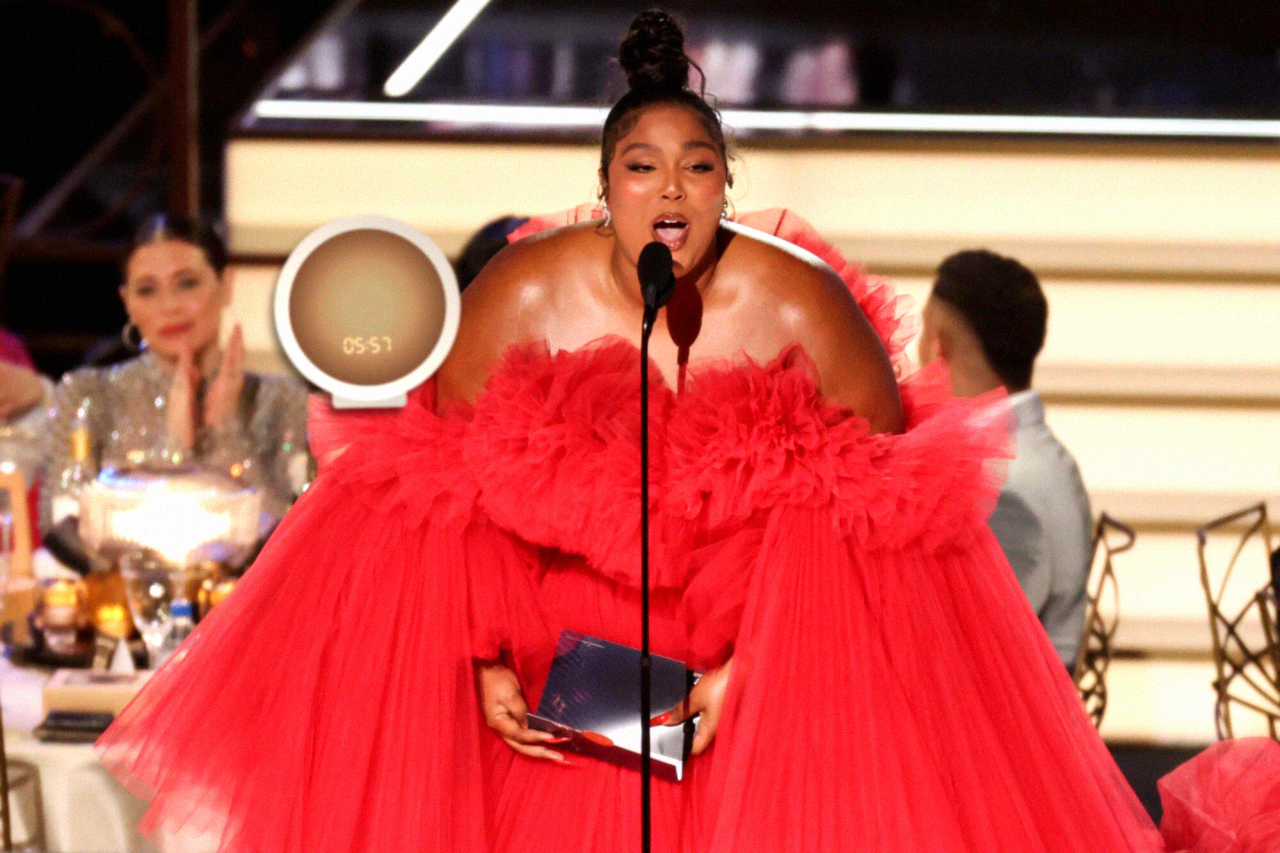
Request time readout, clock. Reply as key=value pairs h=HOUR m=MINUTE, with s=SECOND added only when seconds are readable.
h=5 m=57
